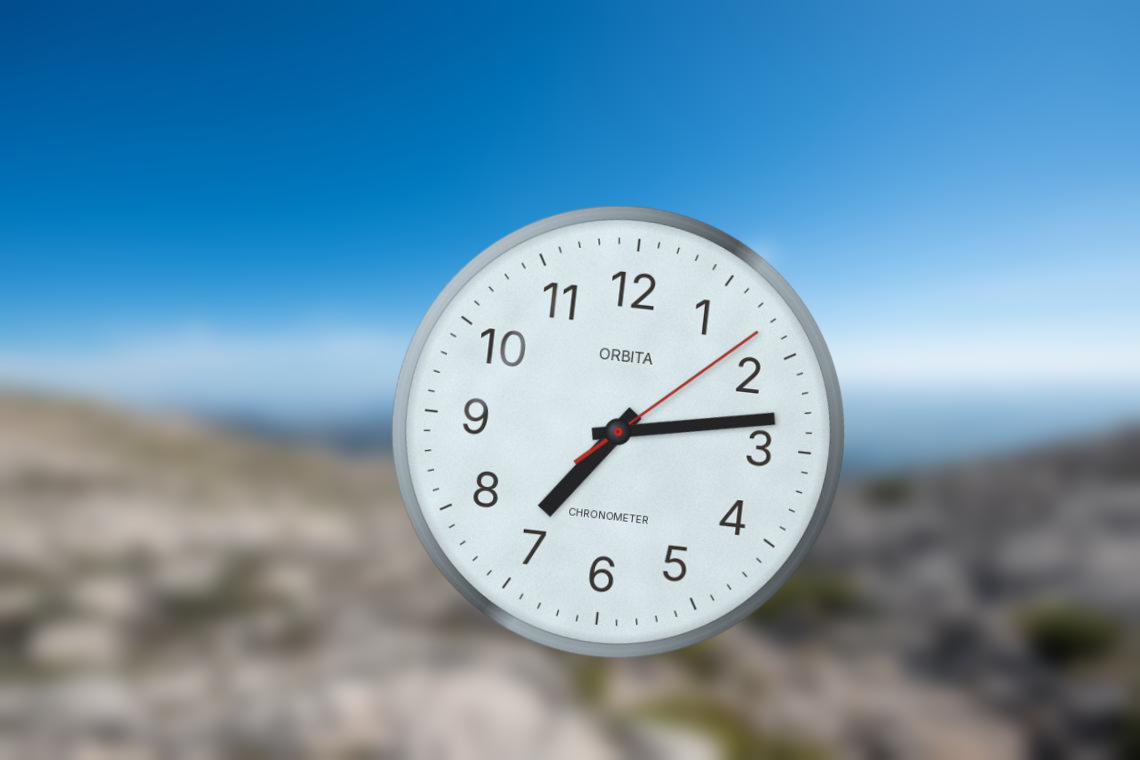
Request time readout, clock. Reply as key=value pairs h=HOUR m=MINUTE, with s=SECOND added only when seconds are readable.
h=7 m=13 s=8
